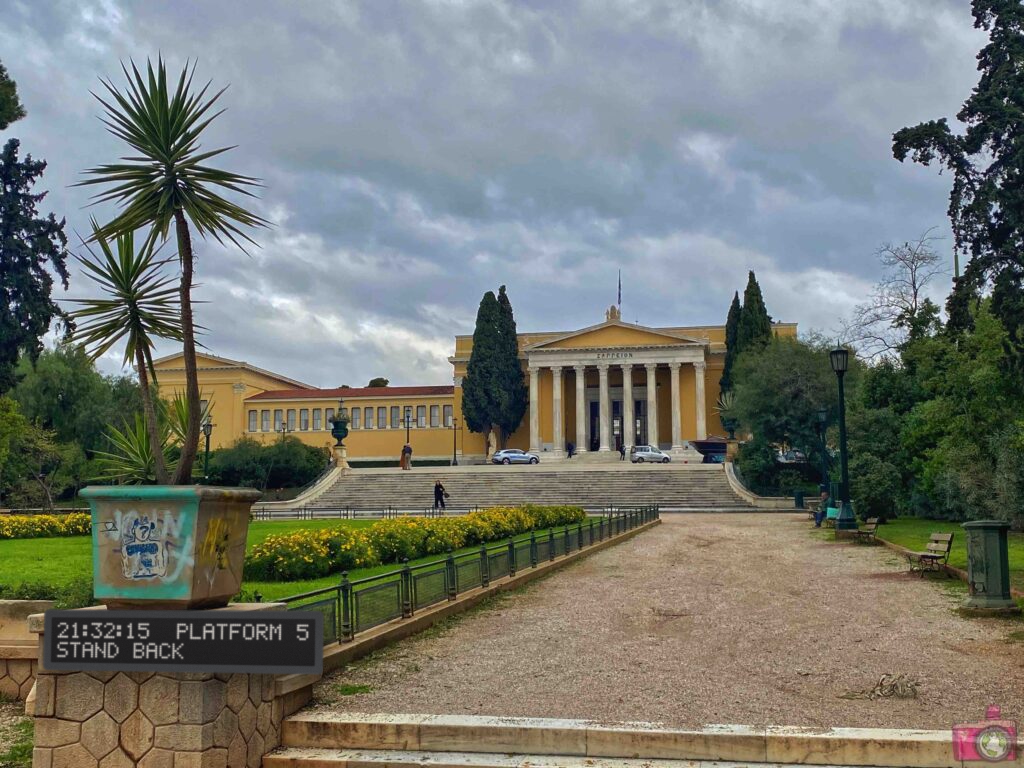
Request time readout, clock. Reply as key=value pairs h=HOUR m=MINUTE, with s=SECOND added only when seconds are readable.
h=21 m=32 s=15
